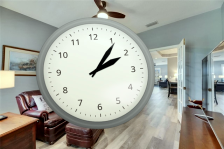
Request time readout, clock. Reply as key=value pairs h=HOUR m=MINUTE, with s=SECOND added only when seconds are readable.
h=2 m=6
